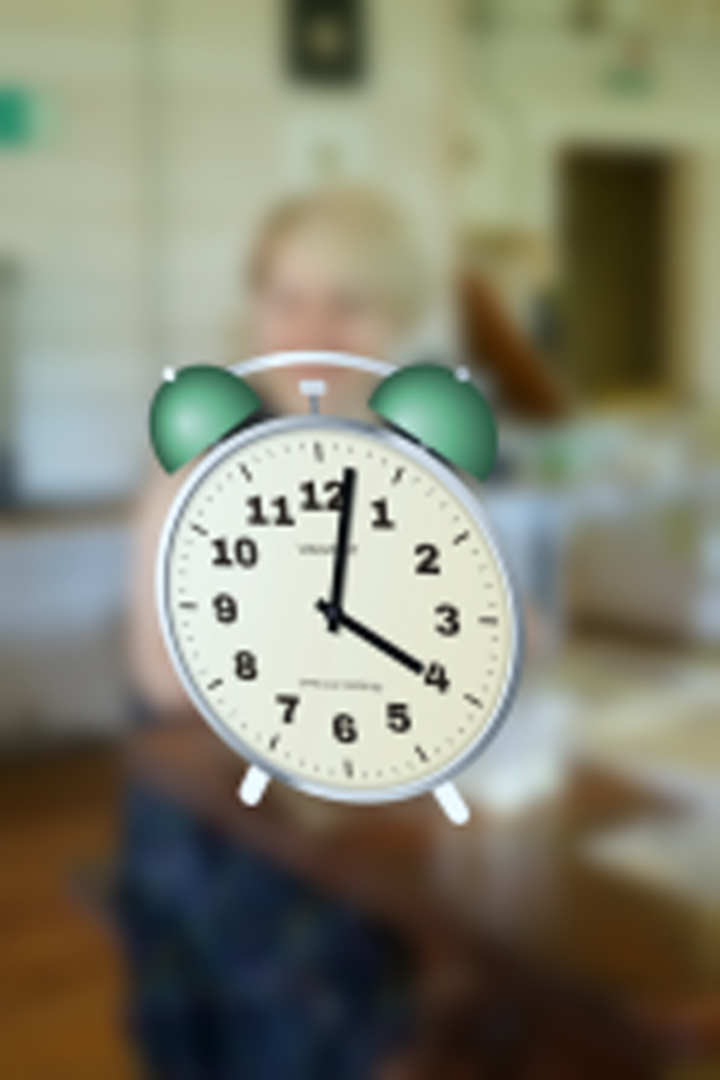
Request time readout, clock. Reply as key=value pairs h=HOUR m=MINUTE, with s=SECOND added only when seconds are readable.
h=4 m=2
